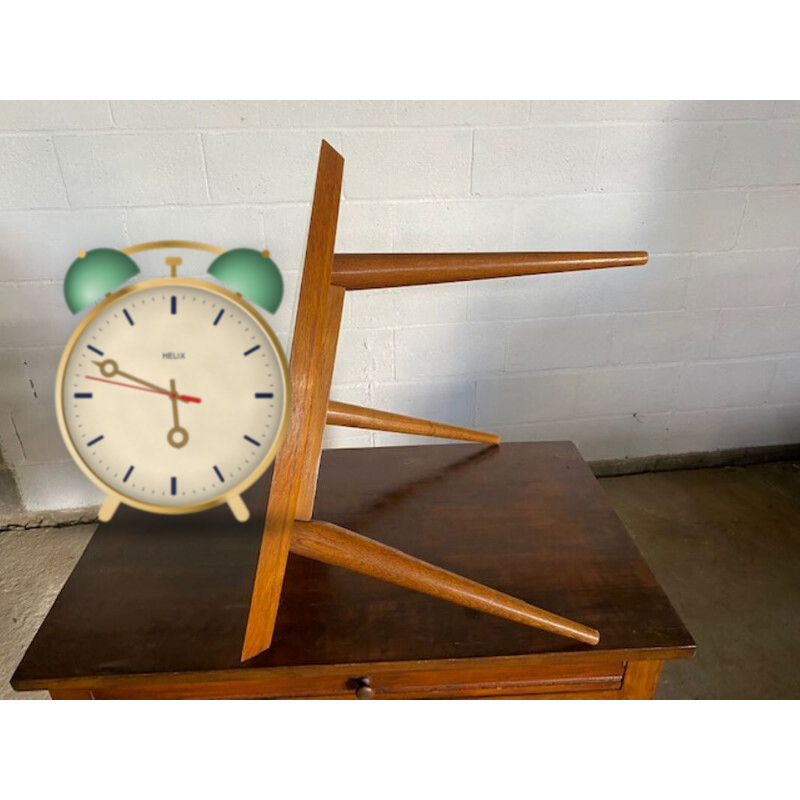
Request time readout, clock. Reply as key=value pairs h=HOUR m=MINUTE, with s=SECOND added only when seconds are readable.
h=5 m=48 s=47
